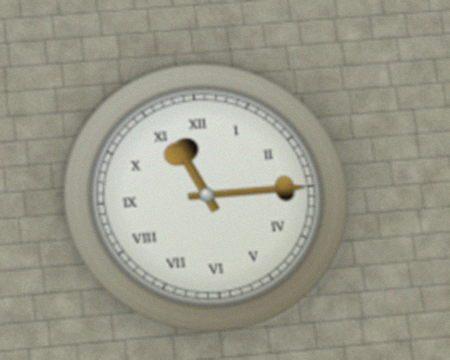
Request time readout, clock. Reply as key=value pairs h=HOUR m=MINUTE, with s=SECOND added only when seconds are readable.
h=11 m=15
